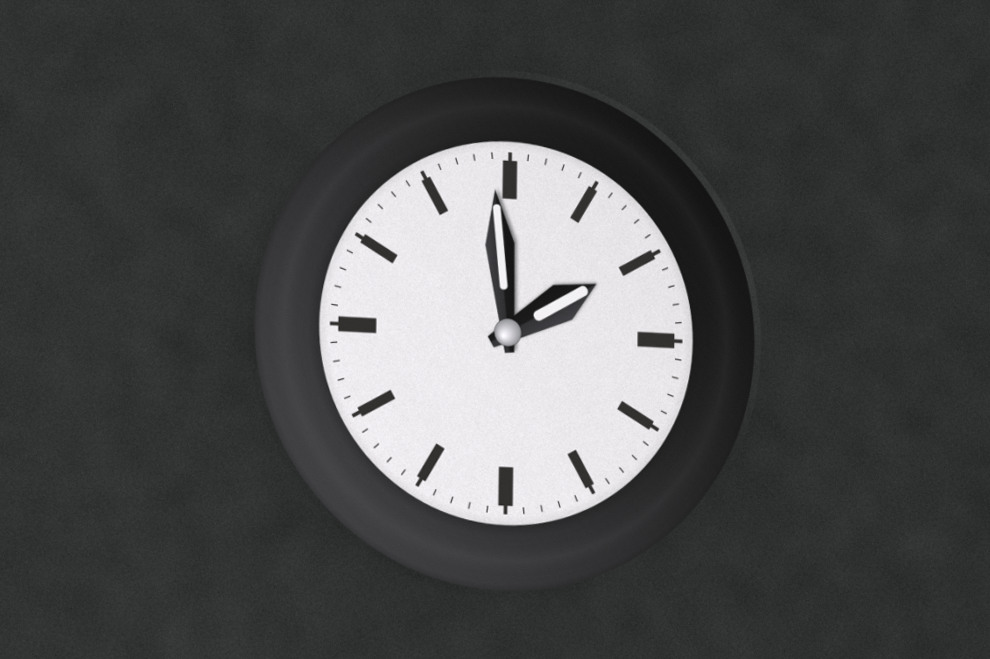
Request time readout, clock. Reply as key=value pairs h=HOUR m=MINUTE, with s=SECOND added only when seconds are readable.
h=1 m=59
